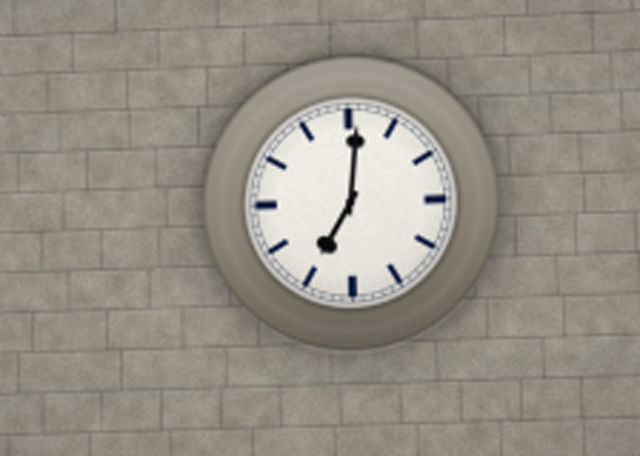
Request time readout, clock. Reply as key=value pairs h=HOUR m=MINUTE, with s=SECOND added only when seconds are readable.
h=7 m=1
